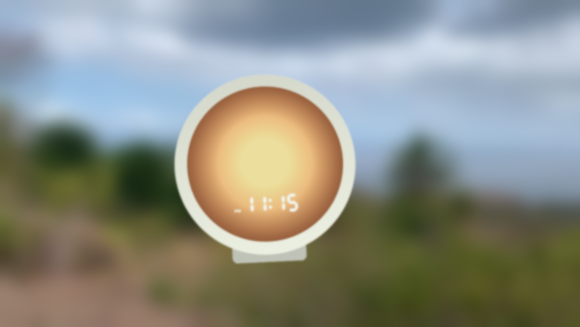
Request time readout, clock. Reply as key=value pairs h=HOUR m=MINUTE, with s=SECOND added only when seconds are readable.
h=11 m=15
